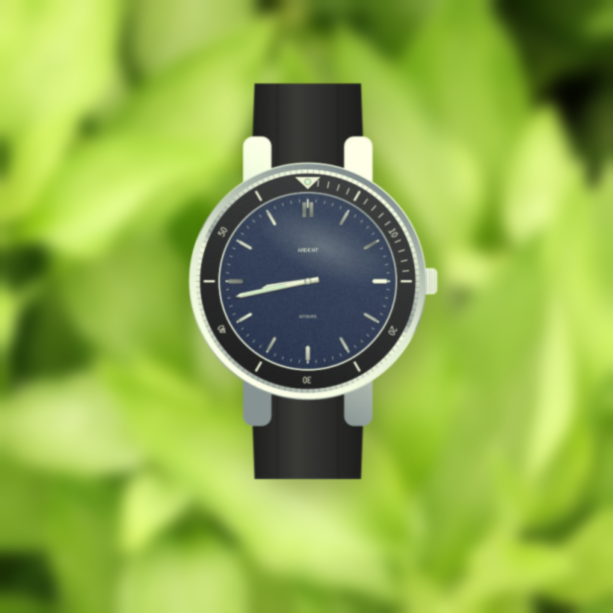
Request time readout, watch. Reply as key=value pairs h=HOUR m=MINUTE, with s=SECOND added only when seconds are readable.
h=8 m=43
